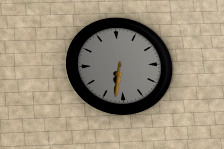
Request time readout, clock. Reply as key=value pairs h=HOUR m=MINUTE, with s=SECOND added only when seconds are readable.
h=6 m=32
